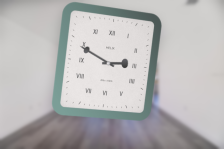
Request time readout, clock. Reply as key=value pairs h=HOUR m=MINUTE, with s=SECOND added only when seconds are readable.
h=2 m=49
